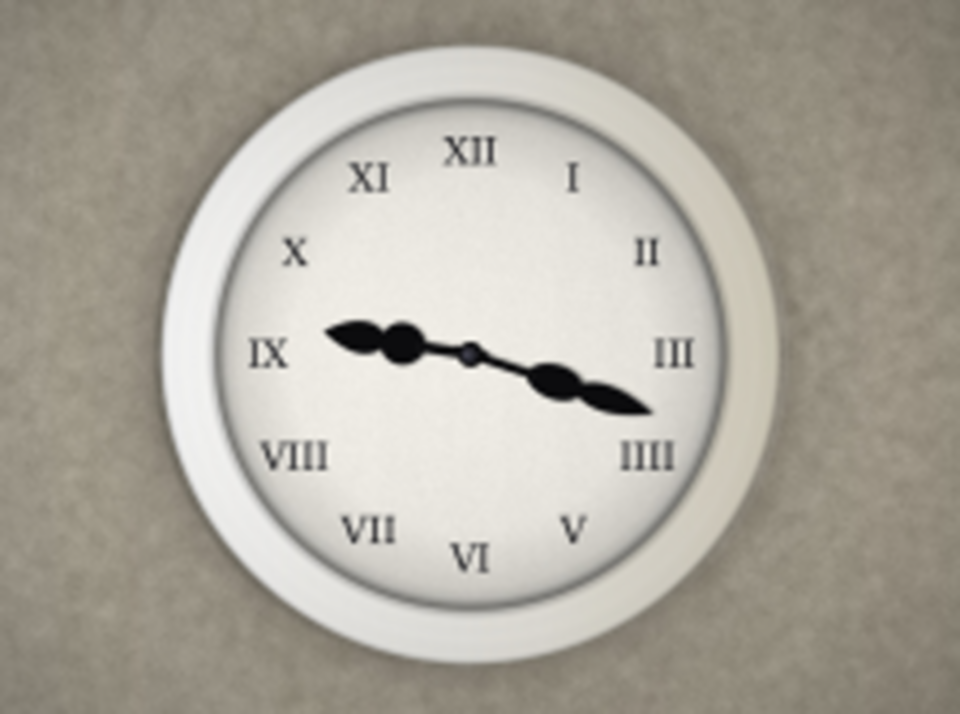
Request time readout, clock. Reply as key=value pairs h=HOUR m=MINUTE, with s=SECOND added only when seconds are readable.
h=9 m=18
